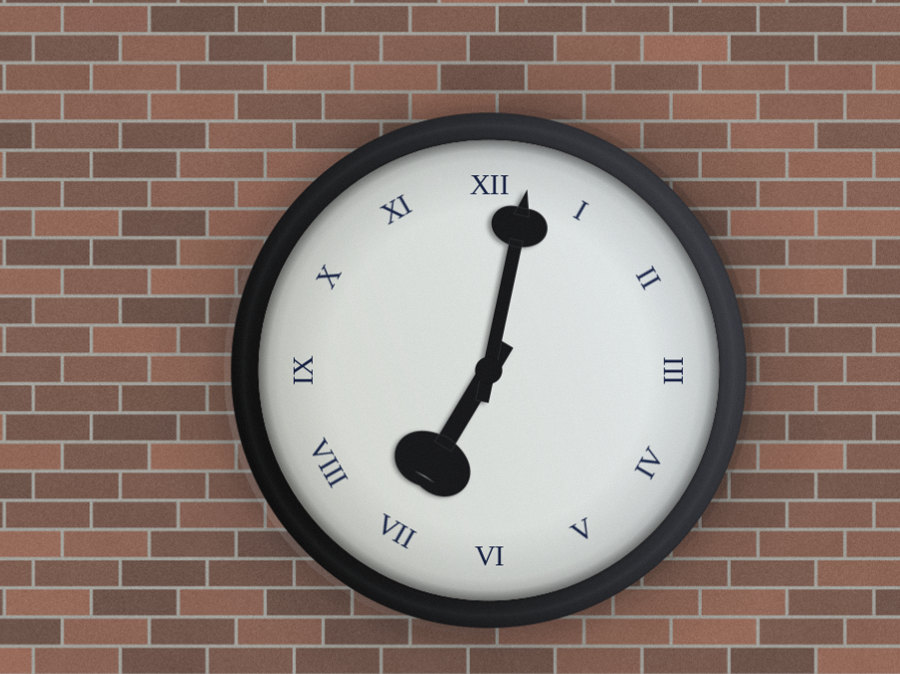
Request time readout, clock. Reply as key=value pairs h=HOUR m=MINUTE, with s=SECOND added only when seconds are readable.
h=7 m=2
